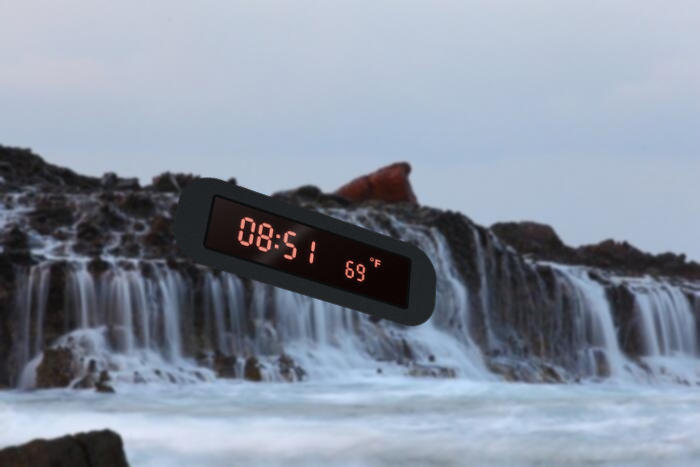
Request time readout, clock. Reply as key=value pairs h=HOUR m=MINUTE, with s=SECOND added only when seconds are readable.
h=8 m=51
